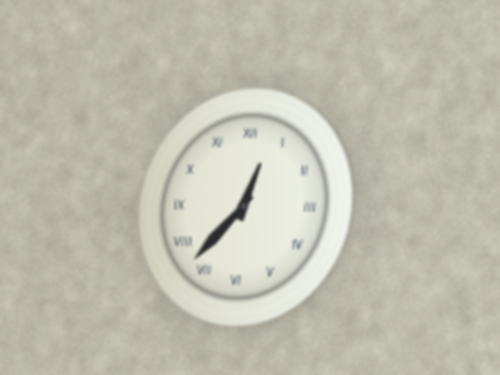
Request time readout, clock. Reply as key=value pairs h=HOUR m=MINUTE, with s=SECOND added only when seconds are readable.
h=12 m=37
